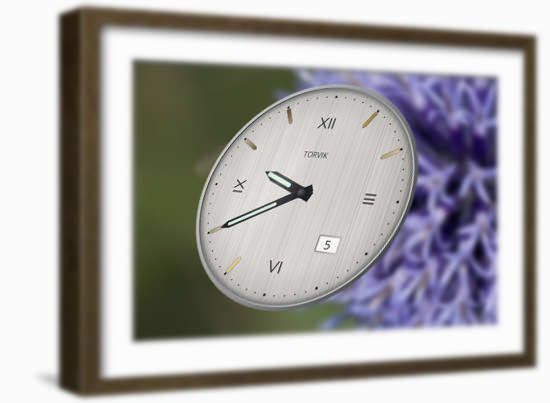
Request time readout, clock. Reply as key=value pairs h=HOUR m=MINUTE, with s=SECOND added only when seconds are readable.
h=9 m=40
